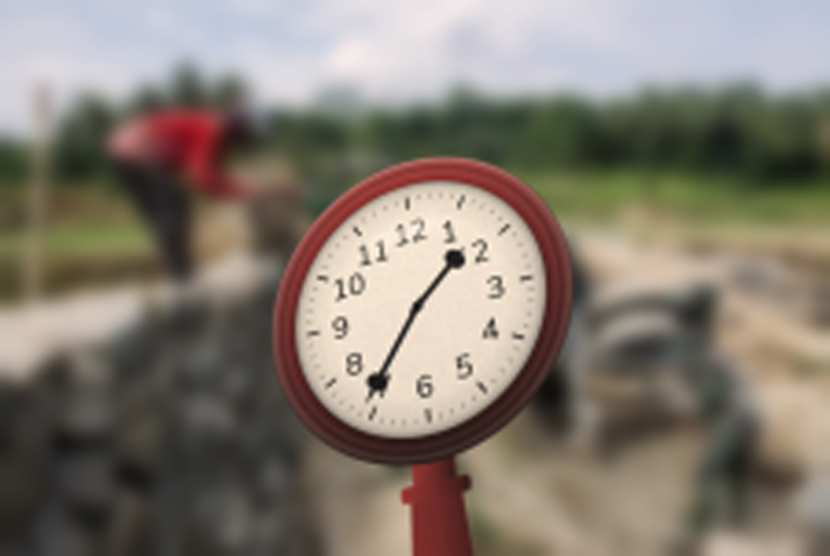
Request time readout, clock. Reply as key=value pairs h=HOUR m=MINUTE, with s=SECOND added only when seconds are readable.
h=1 m=36
